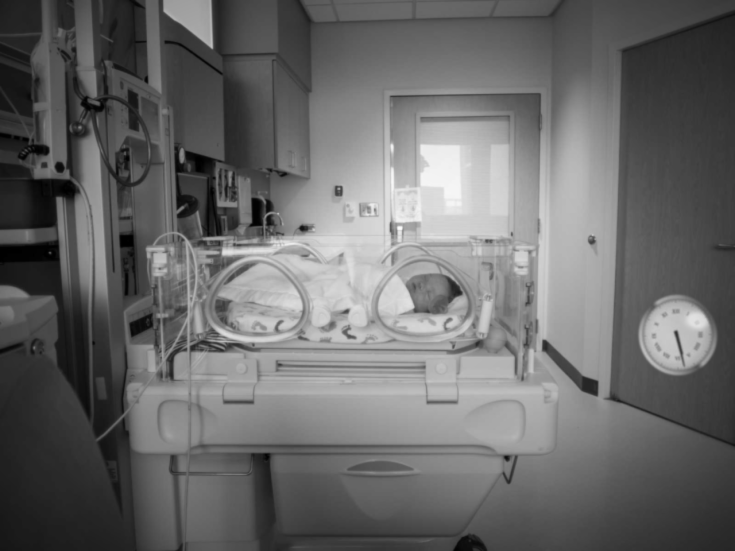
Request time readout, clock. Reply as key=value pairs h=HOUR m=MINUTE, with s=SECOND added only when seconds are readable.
h=5 m=28
